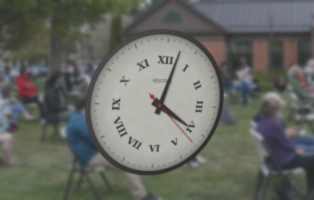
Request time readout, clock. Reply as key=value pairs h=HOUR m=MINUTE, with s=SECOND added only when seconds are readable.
h=4 m=2 s=22
